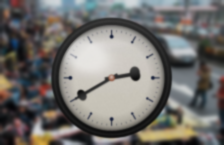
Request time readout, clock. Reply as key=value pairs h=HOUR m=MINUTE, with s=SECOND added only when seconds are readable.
h=2 m=40
